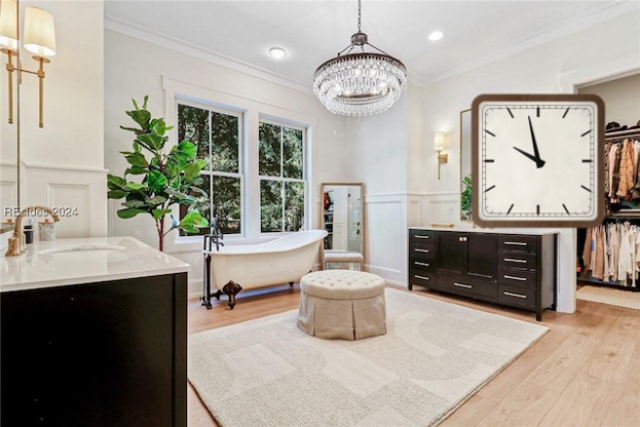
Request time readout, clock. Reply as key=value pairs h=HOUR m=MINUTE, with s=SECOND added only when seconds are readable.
h=9 m=58
